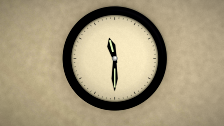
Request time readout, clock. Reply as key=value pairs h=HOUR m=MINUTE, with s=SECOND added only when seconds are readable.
h=11 m=30
